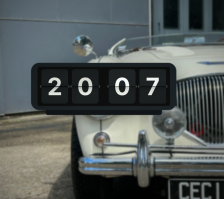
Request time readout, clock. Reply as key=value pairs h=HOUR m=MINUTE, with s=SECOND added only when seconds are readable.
h=20 m=7
